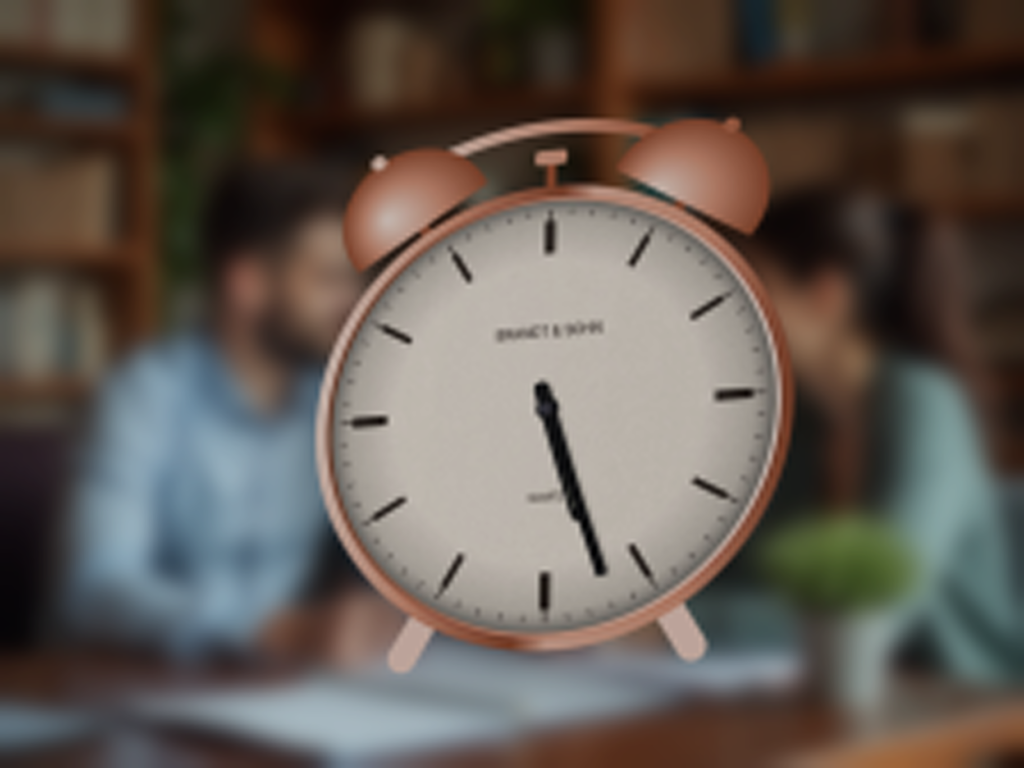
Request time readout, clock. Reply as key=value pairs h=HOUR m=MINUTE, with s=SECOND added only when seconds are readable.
h=5 m=27
